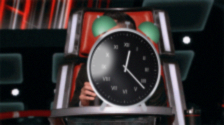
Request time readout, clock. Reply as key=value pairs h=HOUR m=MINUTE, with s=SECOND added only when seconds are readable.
h=12 m=22
